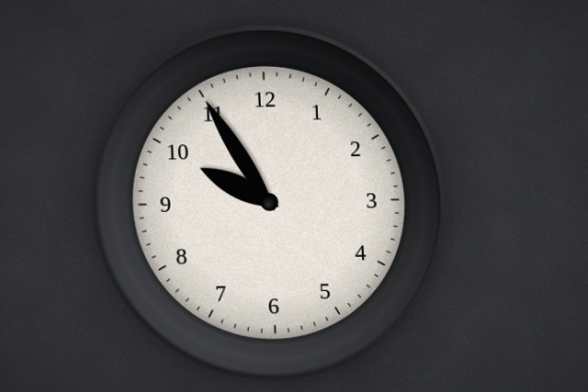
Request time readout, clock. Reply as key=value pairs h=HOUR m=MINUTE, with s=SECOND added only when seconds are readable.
h=9 m=55
